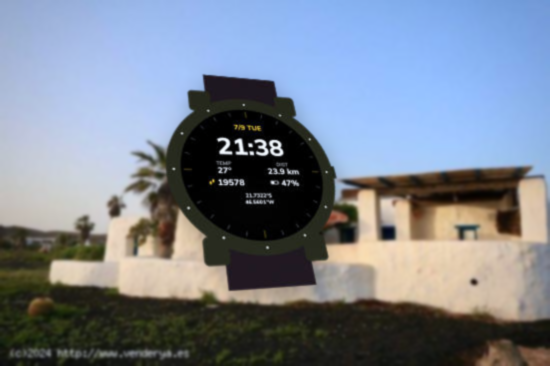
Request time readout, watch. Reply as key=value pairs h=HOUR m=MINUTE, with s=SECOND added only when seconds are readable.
h=21 m=38
